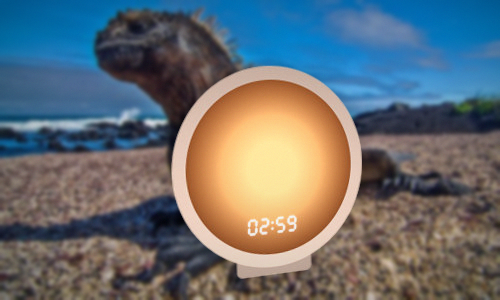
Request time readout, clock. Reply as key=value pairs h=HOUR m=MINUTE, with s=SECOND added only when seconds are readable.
h=2 m=59
